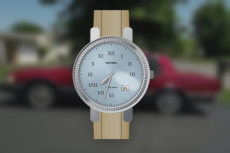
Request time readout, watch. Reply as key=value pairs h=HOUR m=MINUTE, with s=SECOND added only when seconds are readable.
h=7 m=33
